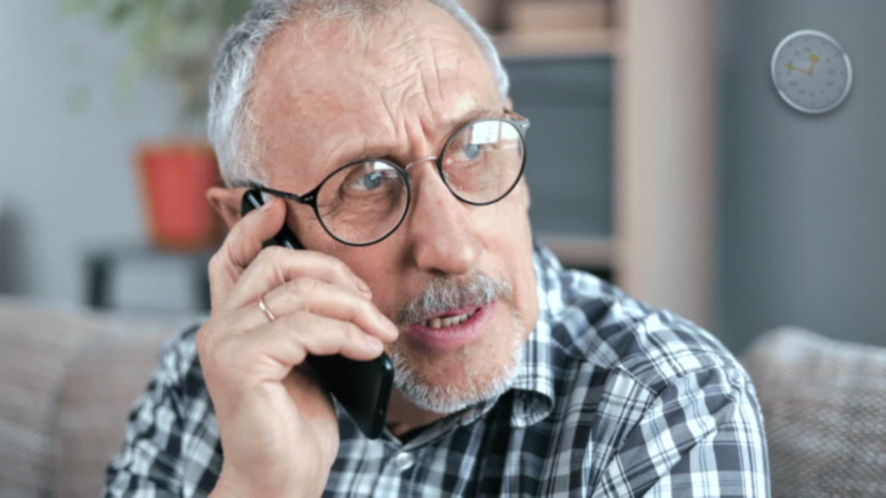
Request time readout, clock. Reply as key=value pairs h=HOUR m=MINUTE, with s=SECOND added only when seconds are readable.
h=12 m=48
